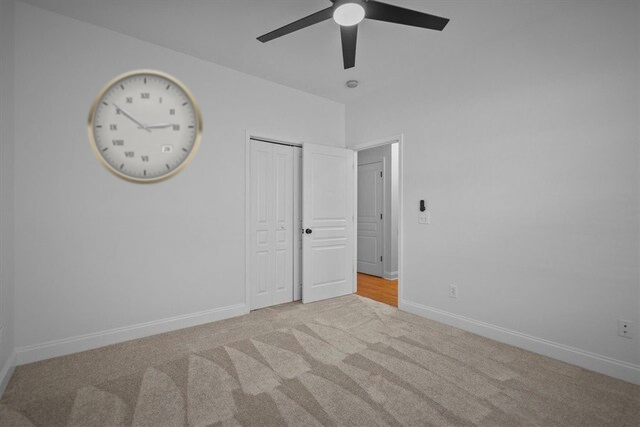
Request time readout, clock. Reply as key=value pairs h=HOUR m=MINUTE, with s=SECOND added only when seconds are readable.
h=2 m=51
